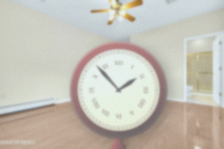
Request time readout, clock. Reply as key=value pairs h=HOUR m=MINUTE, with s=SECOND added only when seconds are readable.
h=1 m=53
